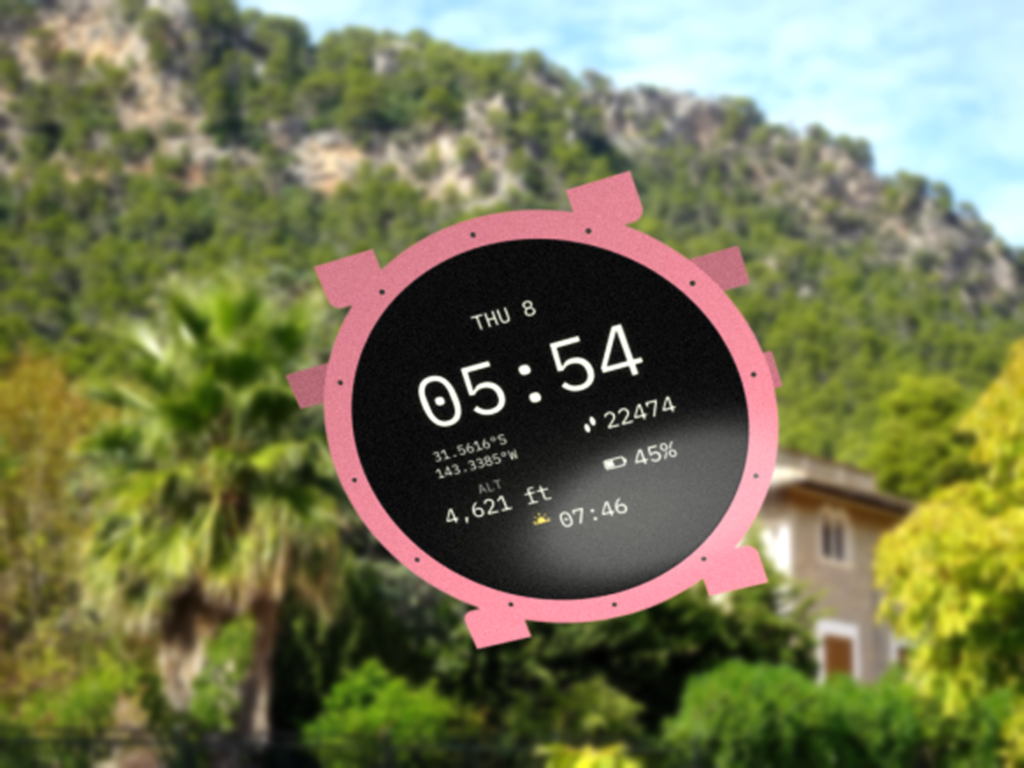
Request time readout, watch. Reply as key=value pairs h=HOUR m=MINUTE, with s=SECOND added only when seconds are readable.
h=5 m=54
